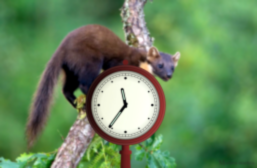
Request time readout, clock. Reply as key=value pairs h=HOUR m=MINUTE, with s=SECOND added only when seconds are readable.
h=11 m=36
